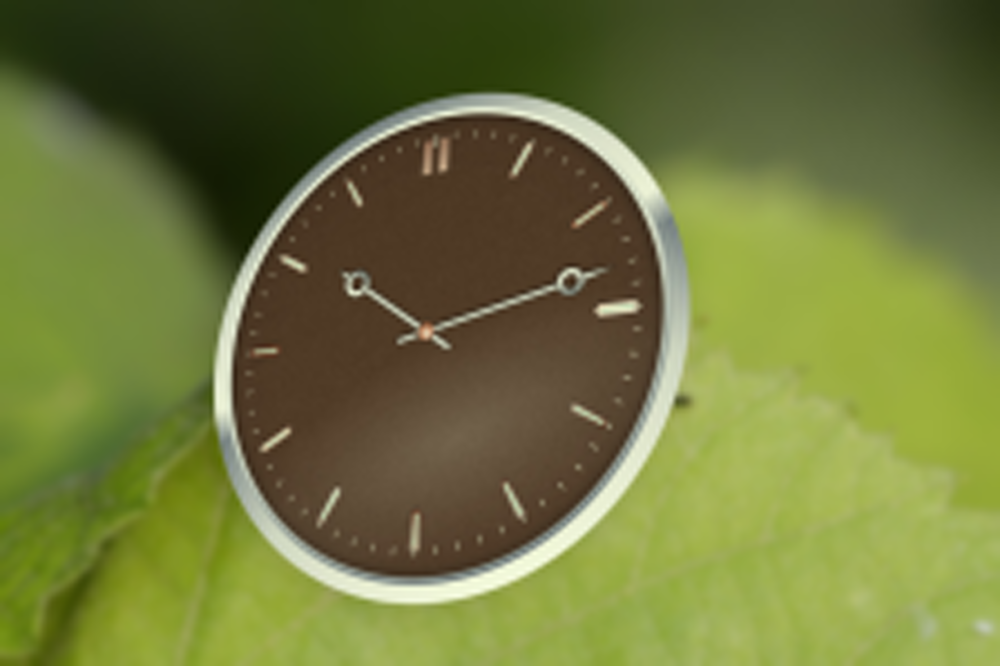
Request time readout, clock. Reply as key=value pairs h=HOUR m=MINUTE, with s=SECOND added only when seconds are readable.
h=10 m=13
